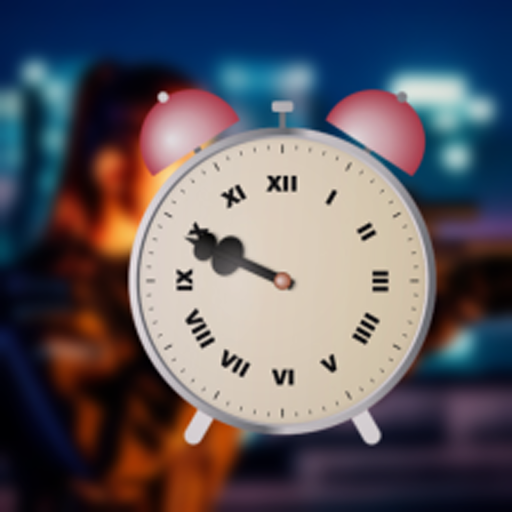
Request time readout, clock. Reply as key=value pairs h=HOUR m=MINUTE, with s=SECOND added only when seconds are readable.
h=9 m=49
